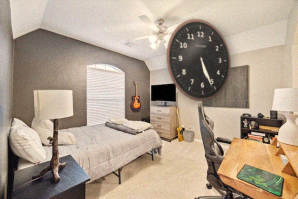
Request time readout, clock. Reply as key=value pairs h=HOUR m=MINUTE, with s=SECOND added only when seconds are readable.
h=5 m=26
